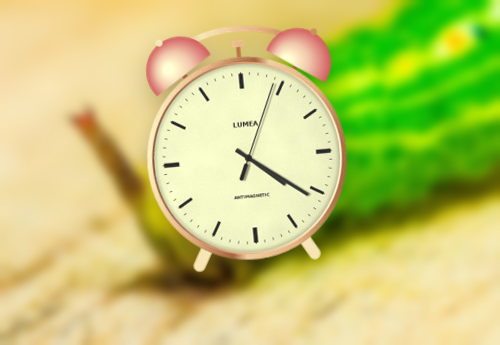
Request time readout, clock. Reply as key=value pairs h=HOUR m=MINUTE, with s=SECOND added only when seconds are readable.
h=4 m=21 s=4
